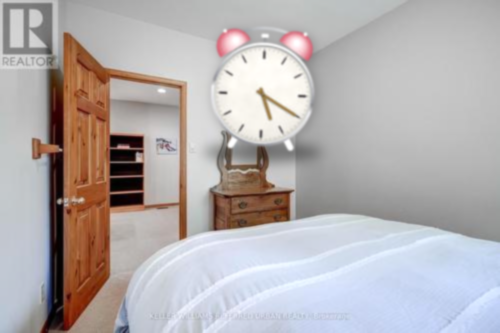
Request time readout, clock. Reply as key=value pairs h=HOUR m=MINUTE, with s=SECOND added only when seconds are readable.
h=5 m=20
